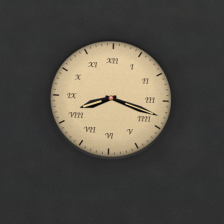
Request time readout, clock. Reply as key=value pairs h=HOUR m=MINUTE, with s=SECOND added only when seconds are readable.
h=8 m=18
